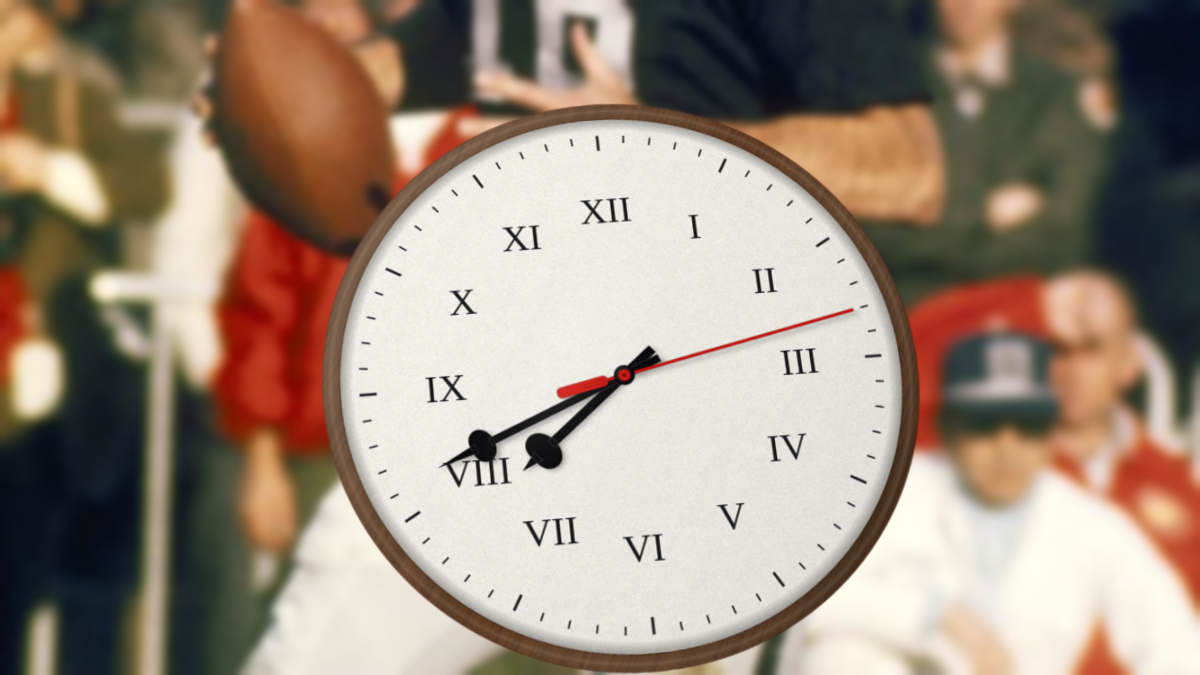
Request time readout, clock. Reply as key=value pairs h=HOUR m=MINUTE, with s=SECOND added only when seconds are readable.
h=7 m=41 s=13
